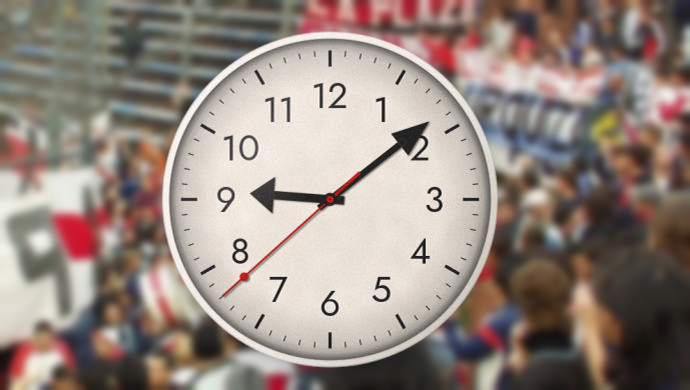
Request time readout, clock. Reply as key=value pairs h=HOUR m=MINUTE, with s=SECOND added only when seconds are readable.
h=9 m=8 s=38
